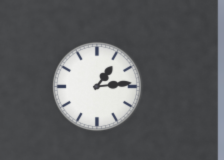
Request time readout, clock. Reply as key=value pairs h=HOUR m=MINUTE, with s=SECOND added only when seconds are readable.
h=1 m=14
